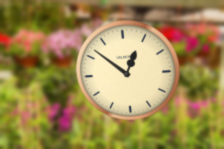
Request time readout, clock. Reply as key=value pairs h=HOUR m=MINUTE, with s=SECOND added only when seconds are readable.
h=12 m=52
